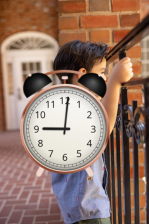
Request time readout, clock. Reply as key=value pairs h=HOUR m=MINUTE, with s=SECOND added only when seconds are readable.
h=9 m=1
